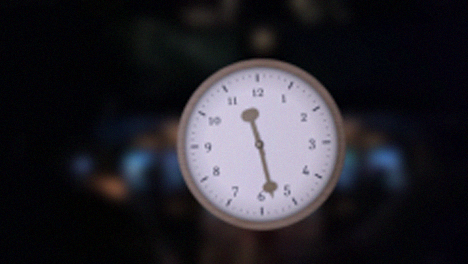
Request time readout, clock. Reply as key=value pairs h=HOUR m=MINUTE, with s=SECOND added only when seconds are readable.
h=11 m=28
